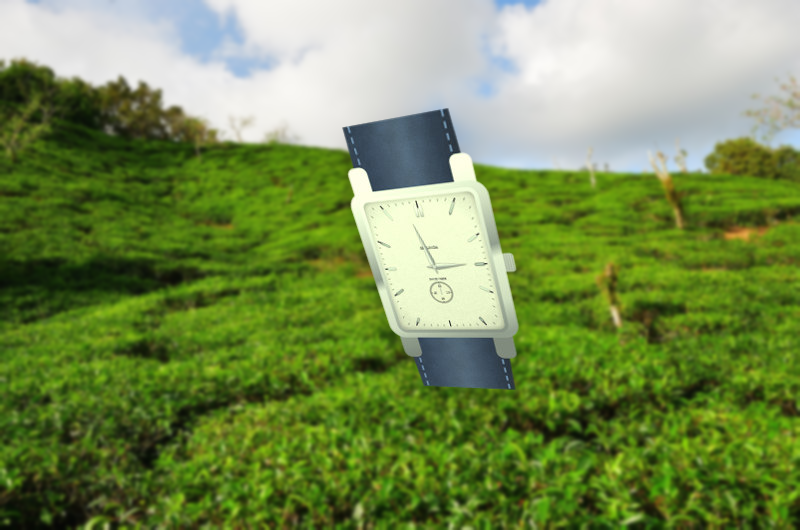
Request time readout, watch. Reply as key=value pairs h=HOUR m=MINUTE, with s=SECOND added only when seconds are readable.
h=2 m=58
